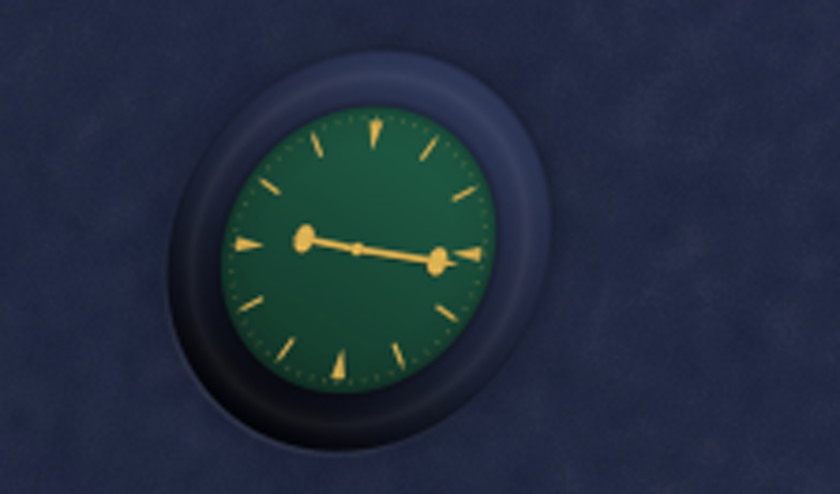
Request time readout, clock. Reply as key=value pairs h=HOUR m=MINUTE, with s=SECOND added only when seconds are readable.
h=9 m=16
